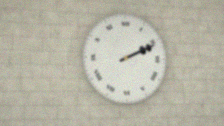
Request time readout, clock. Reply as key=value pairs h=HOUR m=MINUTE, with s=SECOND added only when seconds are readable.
h=2 m=11
